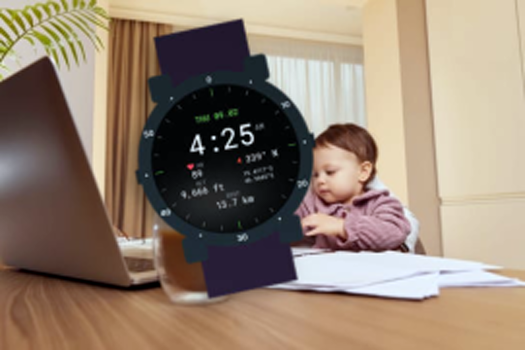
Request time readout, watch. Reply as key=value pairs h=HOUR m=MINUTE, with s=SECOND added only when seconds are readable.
h=4 m=25
